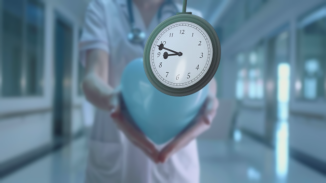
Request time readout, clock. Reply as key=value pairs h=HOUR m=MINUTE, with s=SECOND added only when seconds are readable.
h=8 m=48
